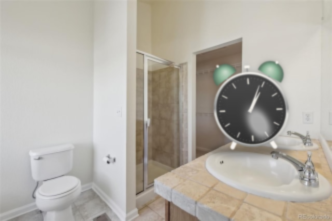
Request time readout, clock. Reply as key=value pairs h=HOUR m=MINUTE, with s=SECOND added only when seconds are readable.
h=1 m=4
